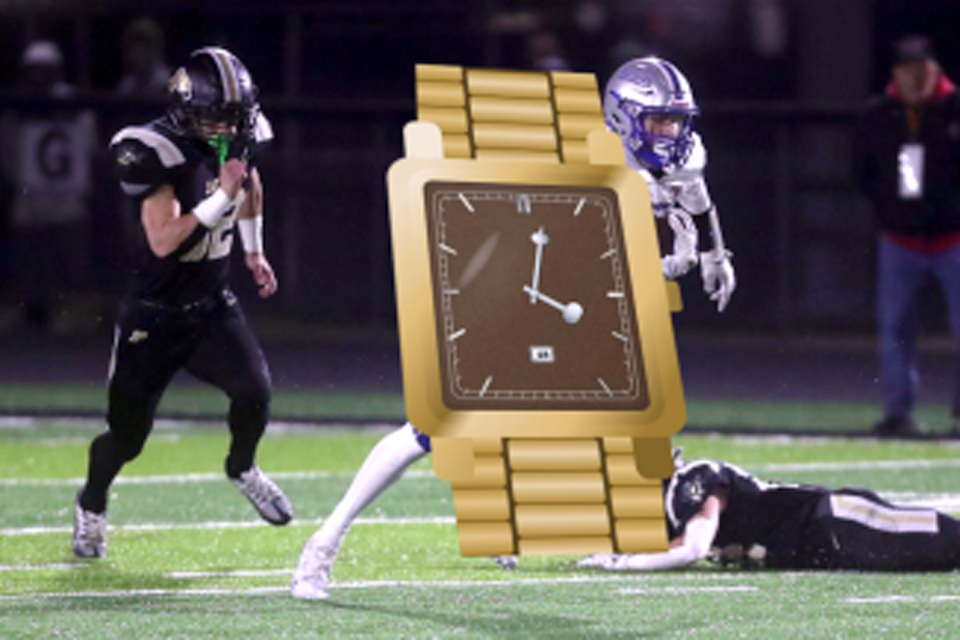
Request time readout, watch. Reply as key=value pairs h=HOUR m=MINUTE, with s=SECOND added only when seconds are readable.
h=4 m=2
